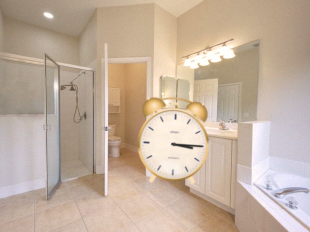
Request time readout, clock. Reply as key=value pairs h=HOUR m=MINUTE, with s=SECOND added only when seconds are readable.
h=3 m=15
